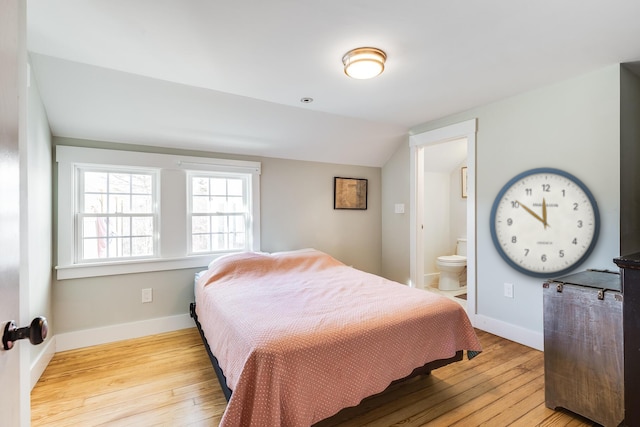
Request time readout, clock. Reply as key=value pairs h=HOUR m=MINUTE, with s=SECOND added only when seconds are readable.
h=11 m=51
